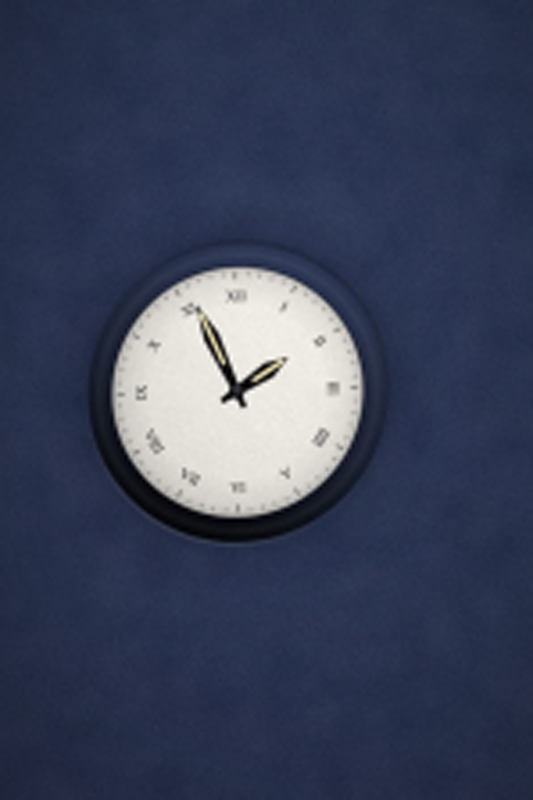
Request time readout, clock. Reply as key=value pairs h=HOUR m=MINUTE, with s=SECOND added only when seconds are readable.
h=1 m=56
